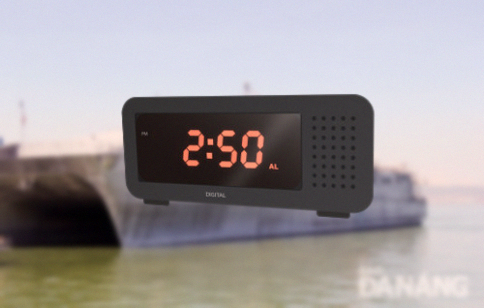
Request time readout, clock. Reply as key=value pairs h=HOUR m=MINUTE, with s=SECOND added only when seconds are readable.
h=2 m=50
